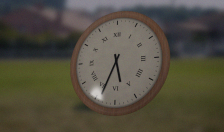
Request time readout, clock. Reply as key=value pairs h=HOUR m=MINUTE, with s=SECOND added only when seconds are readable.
h=5 m=34
